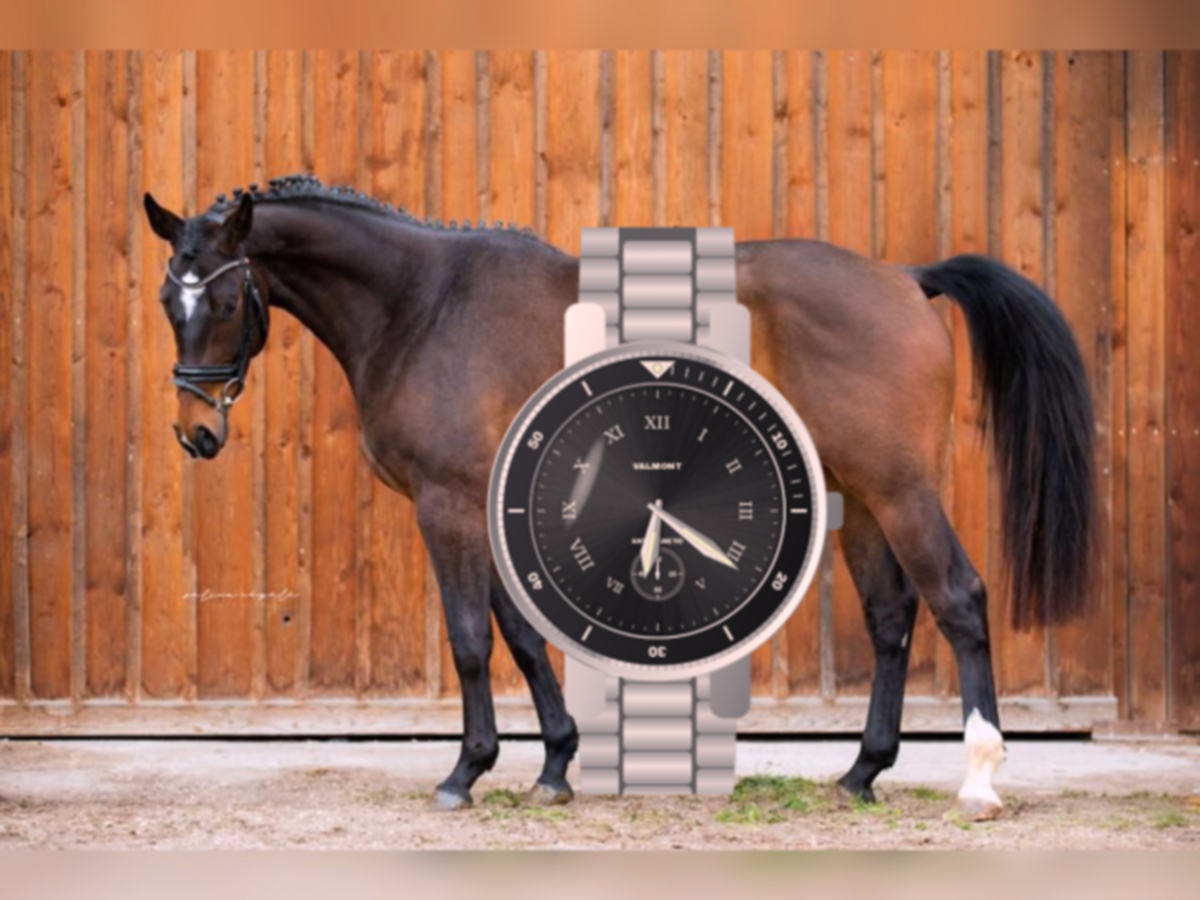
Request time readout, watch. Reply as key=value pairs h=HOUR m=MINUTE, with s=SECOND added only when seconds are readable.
h=6 m=21
